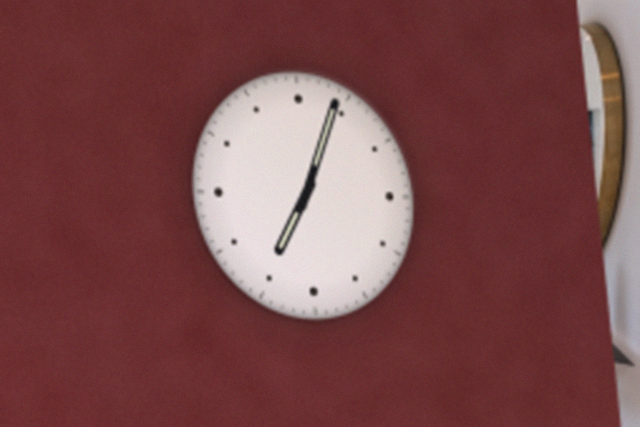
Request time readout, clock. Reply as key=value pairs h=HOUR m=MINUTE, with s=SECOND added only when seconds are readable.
h=7 m=4
